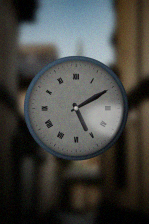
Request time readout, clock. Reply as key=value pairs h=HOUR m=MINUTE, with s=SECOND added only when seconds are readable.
h=5 m=10
